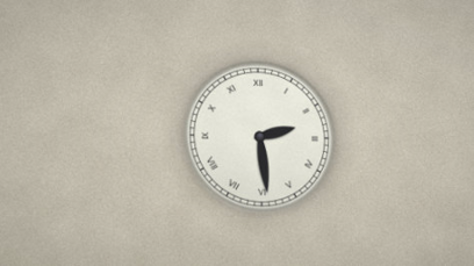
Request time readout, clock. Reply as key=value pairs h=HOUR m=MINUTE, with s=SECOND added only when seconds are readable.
h=2 m=29
